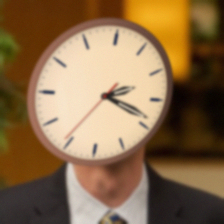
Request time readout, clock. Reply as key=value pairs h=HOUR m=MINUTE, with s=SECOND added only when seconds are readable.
h=2 m=18 s=36
